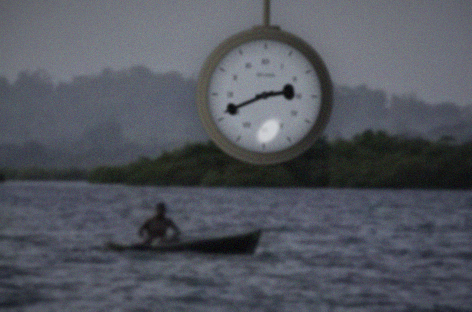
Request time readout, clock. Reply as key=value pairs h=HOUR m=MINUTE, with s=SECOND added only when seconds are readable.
h=2 m=41
